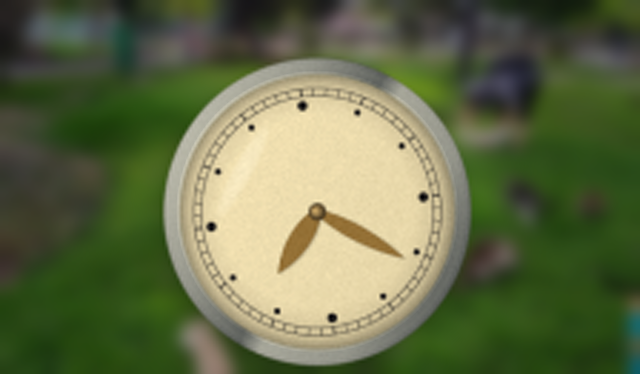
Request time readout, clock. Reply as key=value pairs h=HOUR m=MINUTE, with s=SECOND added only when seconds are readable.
h=7 m=21
